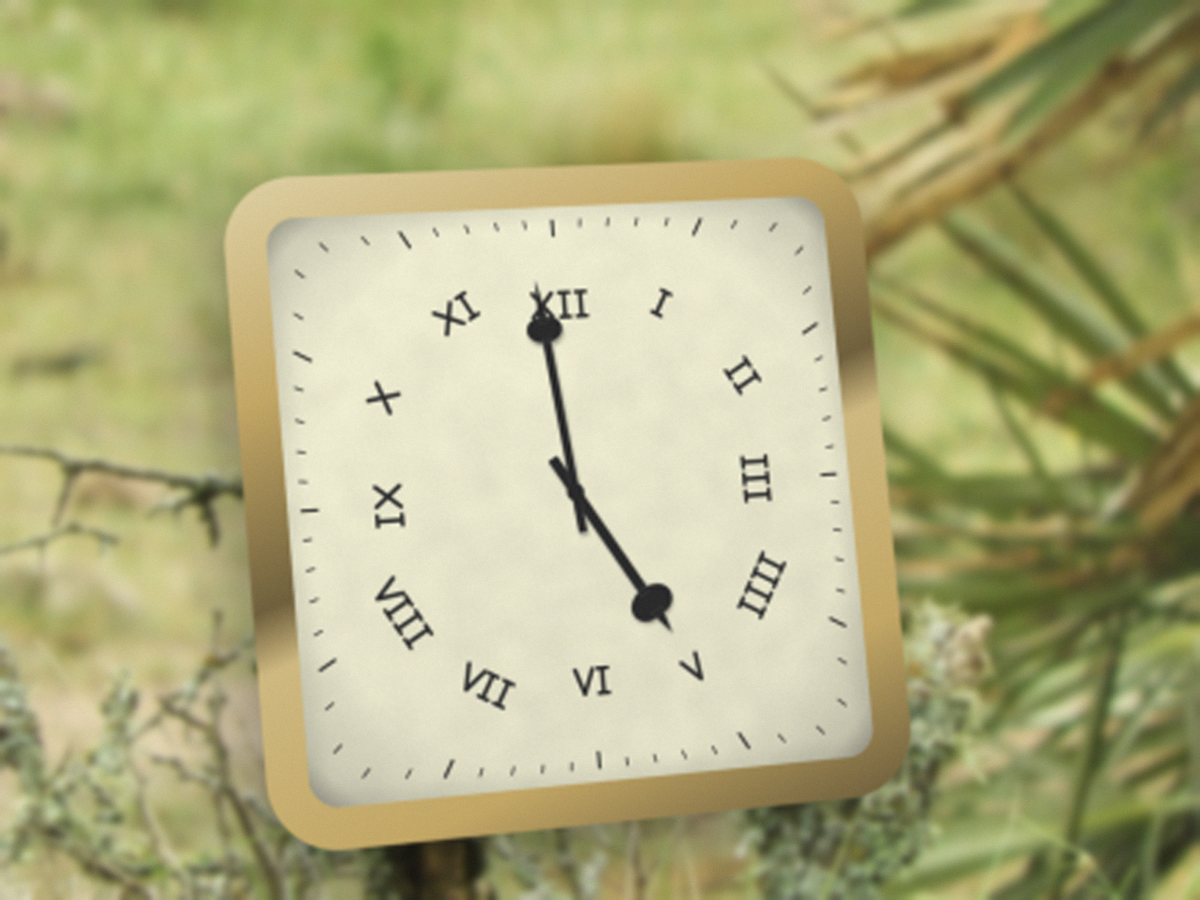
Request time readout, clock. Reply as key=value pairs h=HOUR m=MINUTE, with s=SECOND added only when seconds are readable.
h=4 m=59
